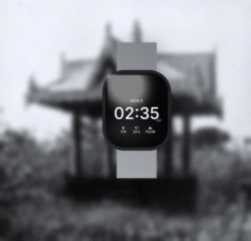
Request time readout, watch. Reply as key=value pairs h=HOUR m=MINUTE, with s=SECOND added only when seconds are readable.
h=2 m=35
